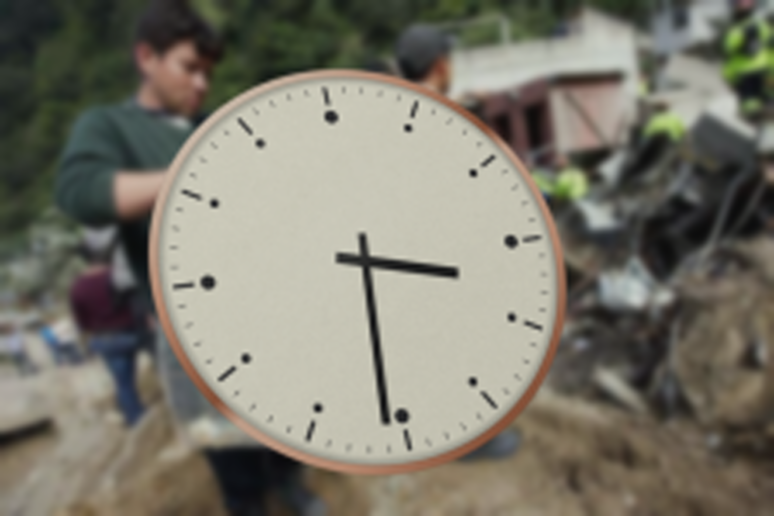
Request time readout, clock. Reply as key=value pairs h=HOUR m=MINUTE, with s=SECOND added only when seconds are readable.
h=3 m=31
